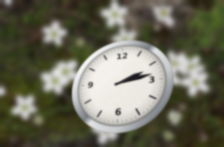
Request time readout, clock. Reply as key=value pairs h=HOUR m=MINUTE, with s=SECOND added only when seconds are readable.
h=2 m=13
